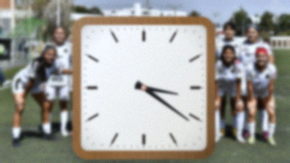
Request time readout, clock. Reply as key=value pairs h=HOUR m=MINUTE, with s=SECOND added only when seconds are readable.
h=3 m=21
